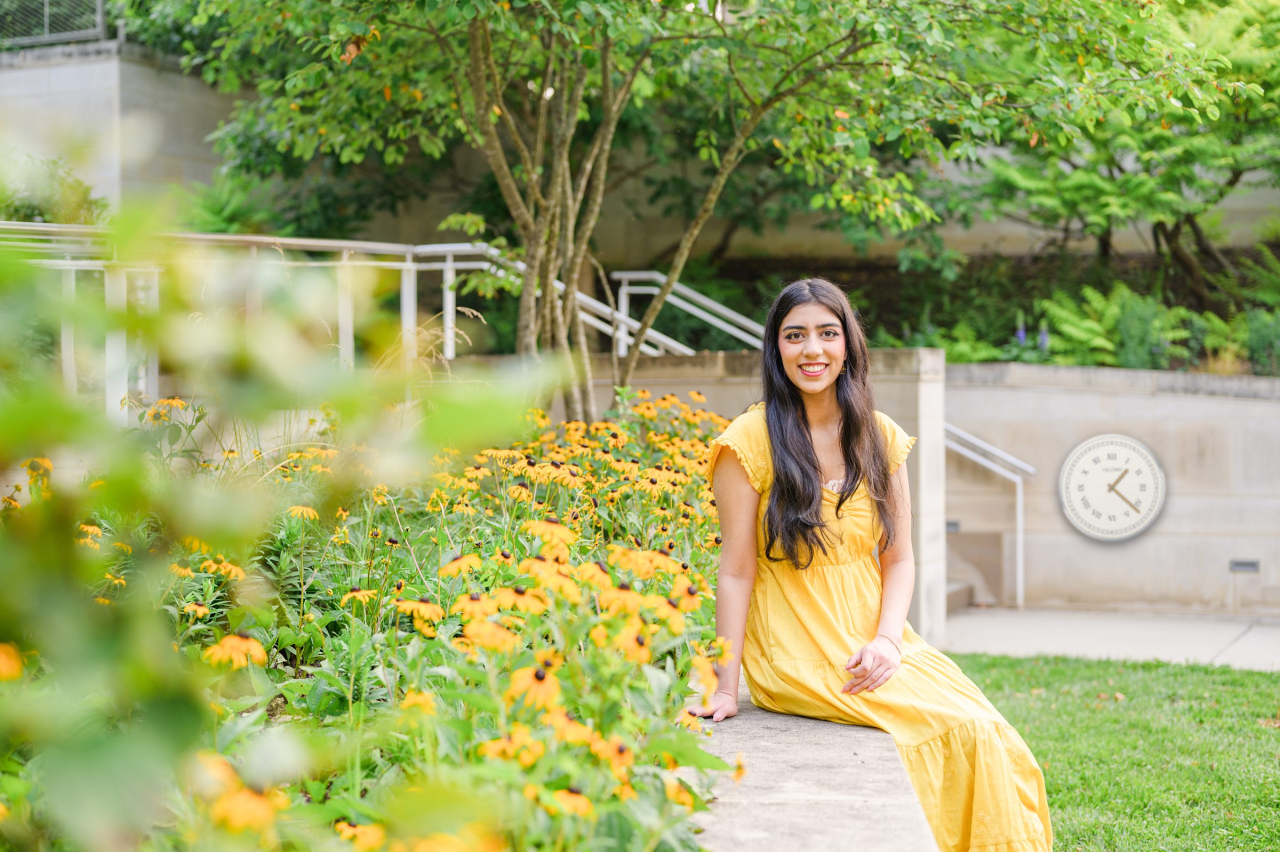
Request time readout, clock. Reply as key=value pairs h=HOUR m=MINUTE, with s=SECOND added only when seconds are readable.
h=1 m=22
